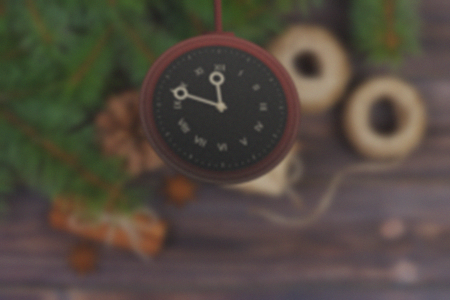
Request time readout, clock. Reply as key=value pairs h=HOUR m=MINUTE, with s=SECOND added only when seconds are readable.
h=11 m=48
